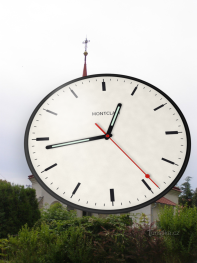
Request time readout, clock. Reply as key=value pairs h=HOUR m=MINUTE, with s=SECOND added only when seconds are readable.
h=12 m=43 s=24
